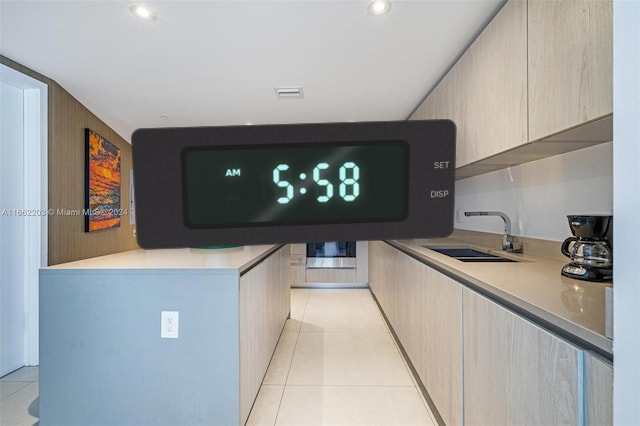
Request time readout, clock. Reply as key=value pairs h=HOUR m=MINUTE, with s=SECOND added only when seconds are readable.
h=5 m=58
